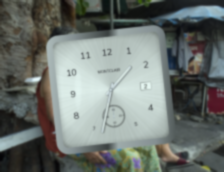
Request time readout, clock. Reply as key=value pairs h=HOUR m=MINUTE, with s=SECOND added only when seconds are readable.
h=1 m=33
